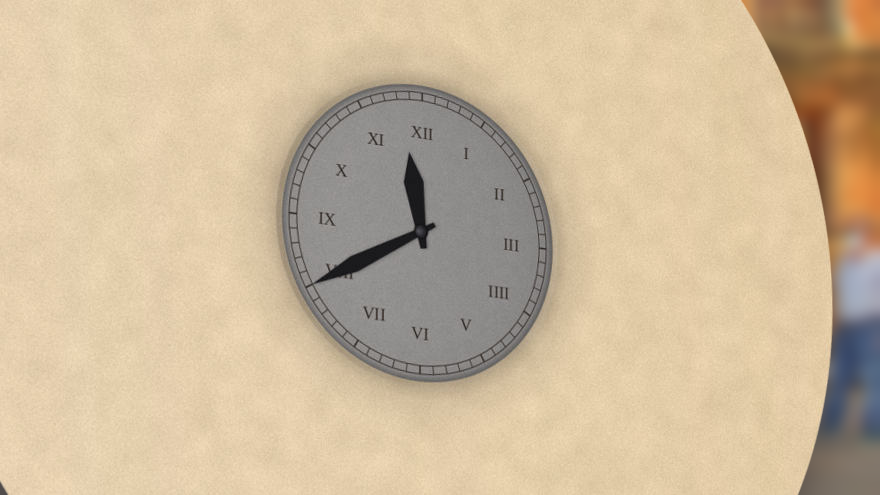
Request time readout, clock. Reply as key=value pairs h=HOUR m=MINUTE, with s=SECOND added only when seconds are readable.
h=11 m=40
